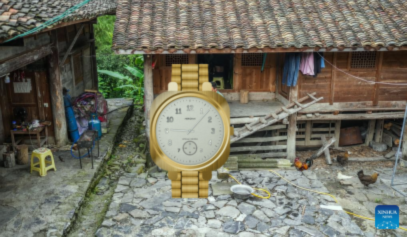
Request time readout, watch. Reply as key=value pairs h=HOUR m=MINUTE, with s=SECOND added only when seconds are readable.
h=9 m=7
